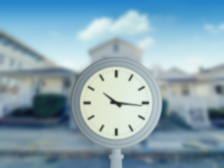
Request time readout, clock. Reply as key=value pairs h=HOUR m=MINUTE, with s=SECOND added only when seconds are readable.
h=10 m=16
